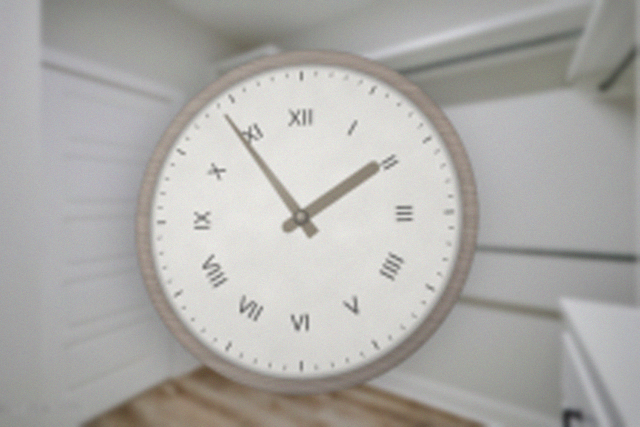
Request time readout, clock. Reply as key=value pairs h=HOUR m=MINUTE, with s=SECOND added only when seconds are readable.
h=1 m=54
